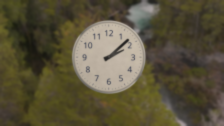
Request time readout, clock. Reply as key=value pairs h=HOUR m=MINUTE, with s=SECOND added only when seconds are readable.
h=2 m=8
